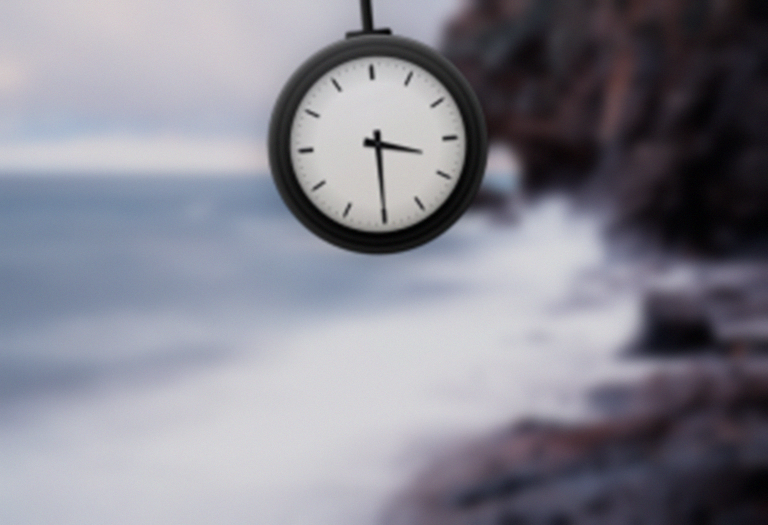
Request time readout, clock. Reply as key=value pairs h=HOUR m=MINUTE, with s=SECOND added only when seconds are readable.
h=3 m=30
